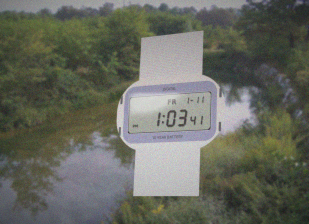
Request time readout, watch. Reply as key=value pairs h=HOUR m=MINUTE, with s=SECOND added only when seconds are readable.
h=1 m=3 s=41
